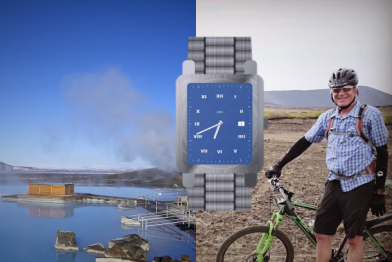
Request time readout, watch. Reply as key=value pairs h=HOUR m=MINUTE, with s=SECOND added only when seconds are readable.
h=6 m=41
